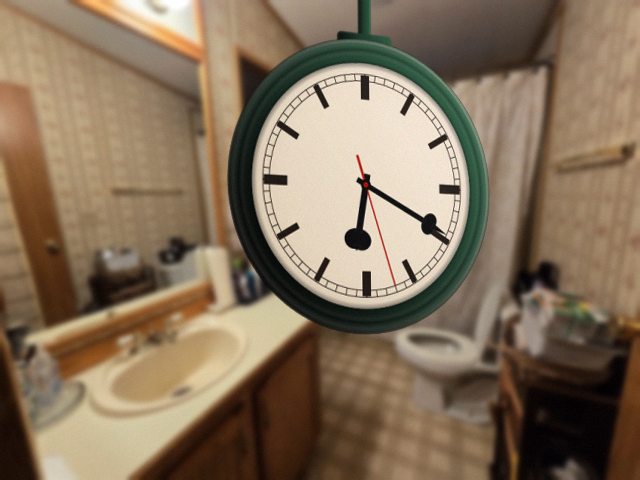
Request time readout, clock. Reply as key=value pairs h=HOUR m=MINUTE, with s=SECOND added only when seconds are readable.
h=6 m=19 s=27
